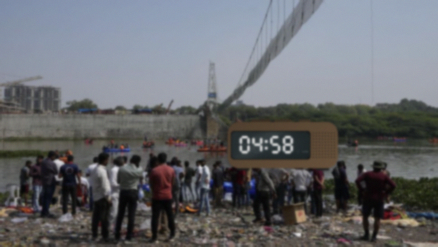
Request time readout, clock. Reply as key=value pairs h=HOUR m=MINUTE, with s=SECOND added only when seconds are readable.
h=4 m=58
